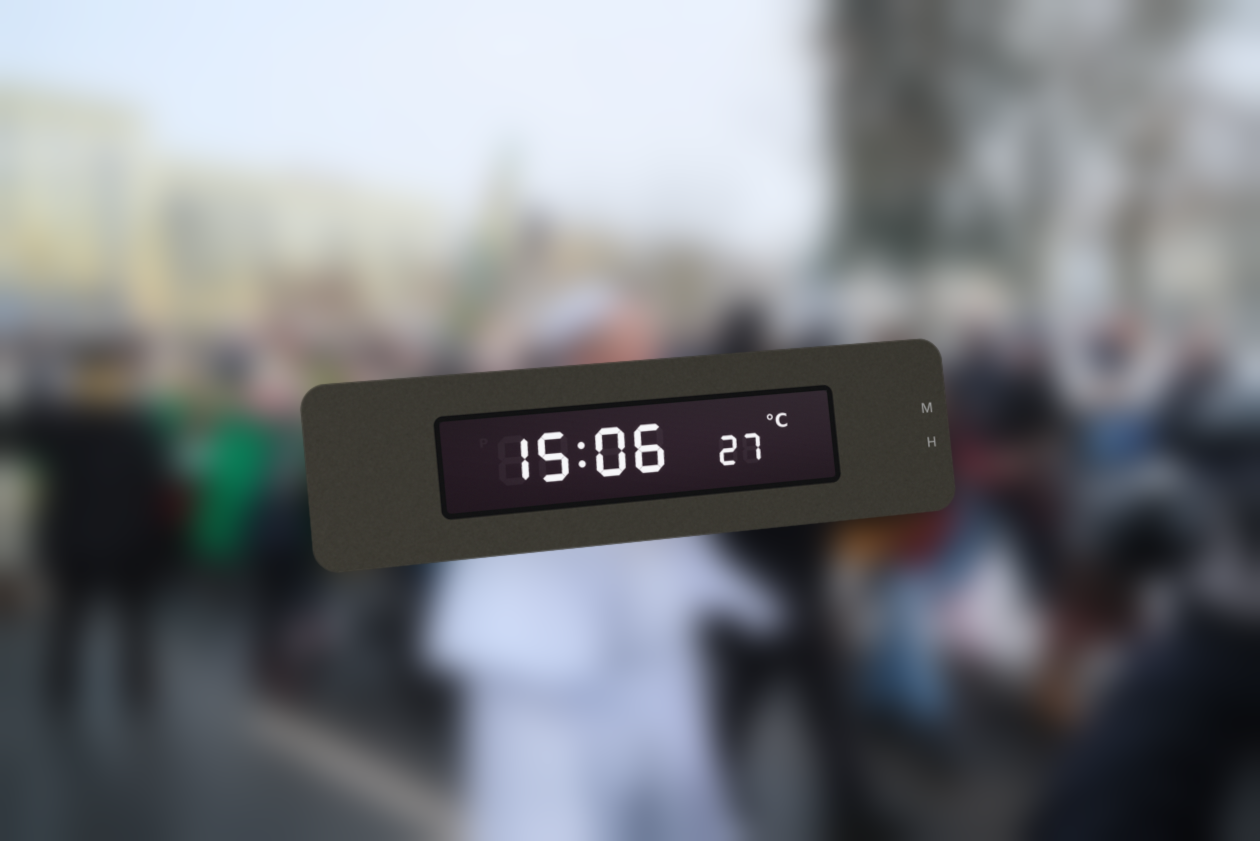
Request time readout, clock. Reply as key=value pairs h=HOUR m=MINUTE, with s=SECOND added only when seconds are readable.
h=15 m=6
